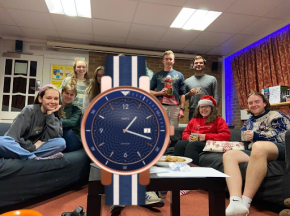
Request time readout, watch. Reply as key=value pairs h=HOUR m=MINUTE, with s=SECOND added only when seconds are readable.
h=1 m=18
